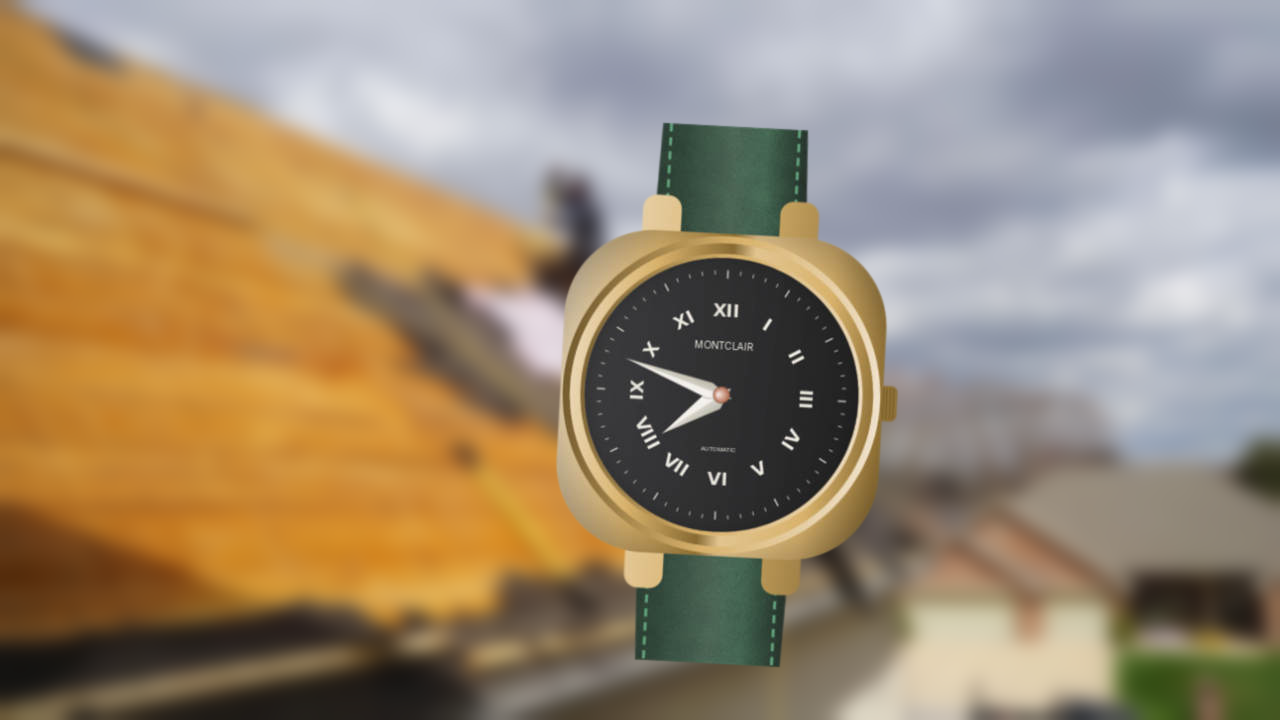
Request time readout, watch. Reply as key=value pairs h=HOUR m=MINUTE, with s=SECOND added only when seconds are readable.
h=7 m=48
